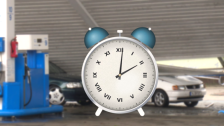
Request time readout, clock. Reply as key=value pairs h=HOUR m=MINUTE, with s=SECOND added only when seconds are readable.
h=2 m=1
